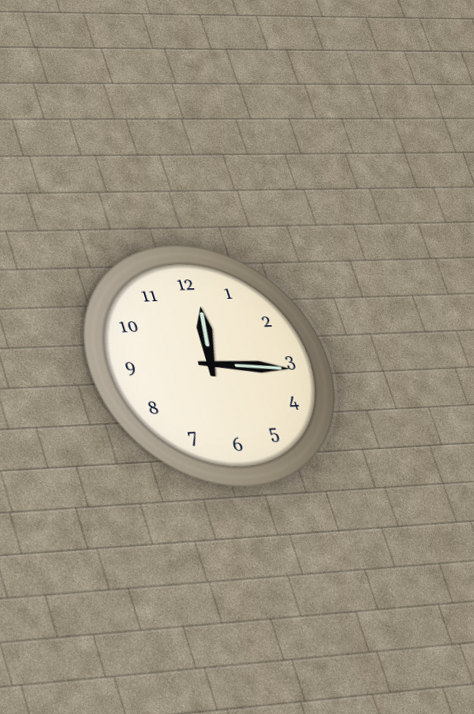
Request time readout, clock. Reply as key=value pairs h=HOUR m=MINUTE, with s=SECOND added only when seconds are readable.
h=12 m=16
